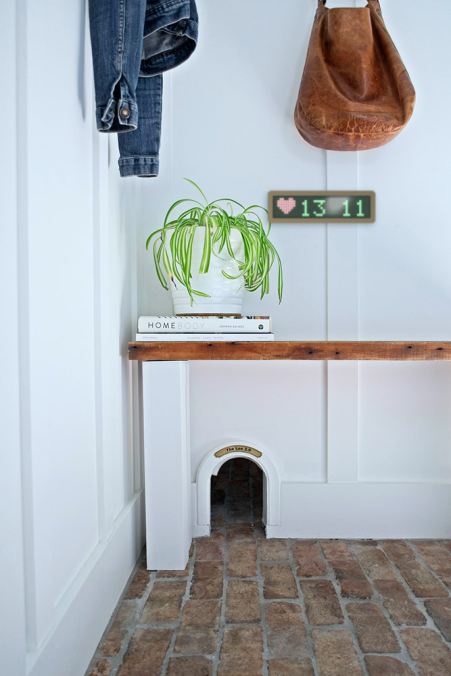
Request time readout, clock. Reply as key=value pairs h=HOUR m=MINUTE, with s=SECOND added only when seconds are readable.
h=13 m=11
